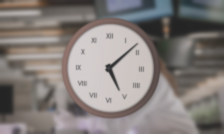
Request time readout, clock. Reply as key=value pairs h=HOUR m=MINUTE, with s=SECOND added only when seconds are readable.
h=5 m=8
